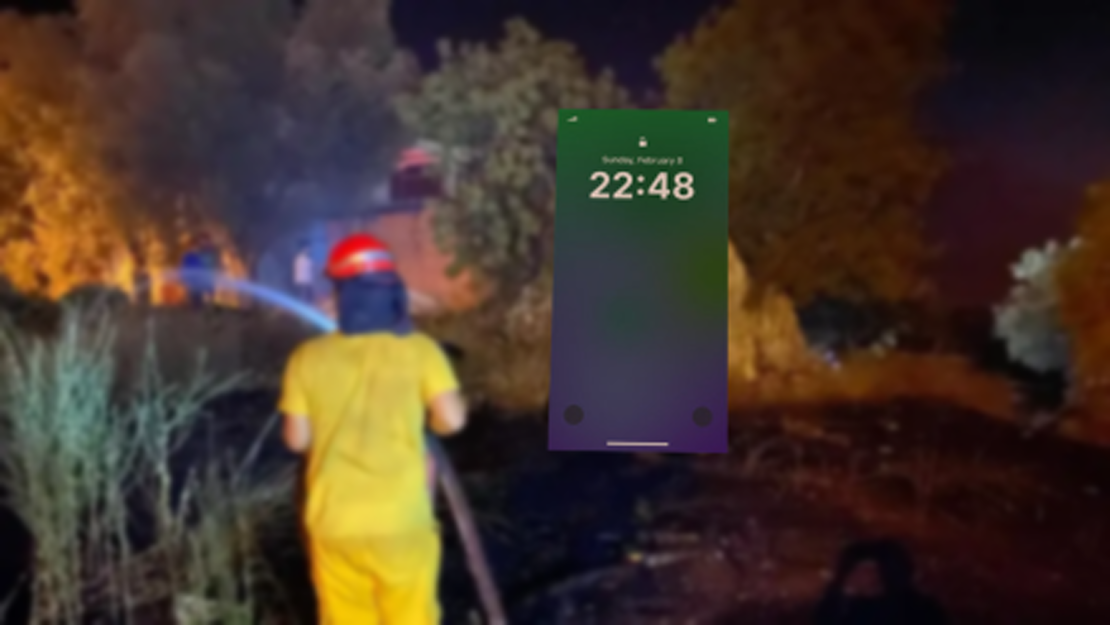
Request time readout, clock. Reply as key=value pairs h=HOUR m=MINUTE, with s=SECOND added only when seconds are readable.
h=22 m=48
